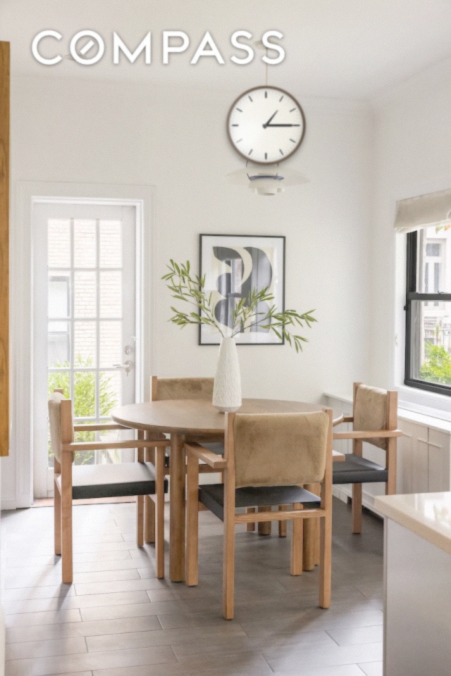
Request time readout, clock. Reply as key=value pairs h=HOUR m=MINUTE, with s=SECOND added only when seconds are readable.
h=1 m=15
